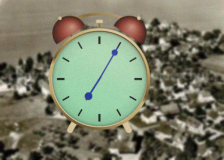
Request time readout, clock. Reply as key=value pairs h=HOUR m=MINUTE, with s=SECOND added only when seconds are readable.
h=7 m=5
